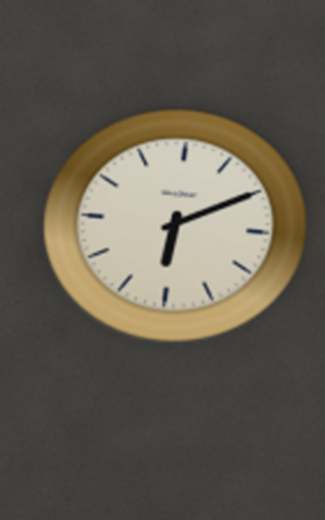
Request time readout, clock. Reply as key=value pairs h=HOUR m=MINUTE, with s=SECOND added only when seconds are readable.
h=6 m=10
